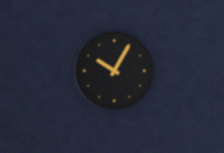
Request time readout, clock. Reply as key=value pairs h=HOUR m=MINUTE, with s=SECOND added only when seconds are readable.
h=10 m=5
